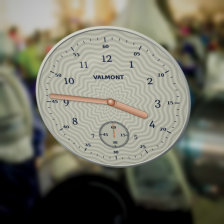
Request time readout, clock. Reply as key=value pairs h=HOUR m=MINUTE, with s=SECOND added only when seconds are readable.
h=3 m=46
